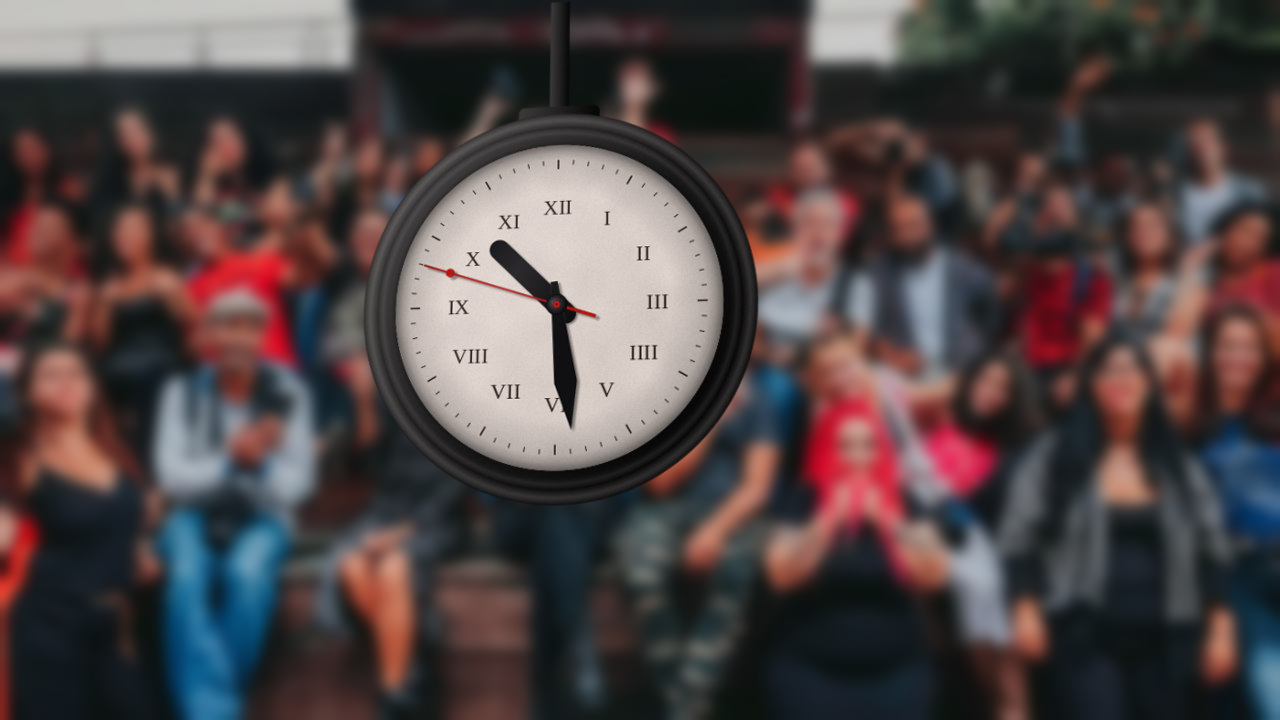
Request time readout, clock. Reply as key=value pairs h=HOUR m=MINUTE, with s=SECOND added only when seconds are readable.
h=10 m=28 s=48
